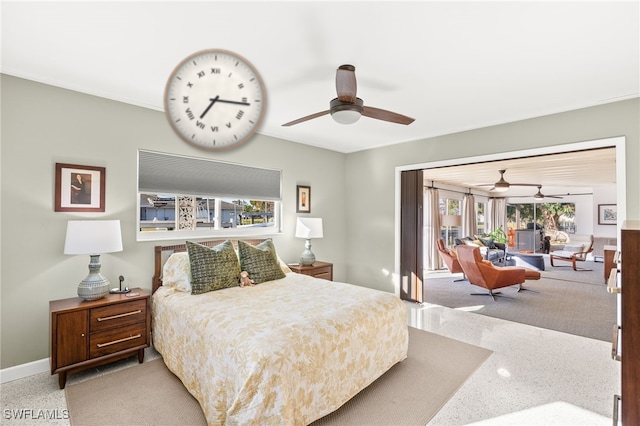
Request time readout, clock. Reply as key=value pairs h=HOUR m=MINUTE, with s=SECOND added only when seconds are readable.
h=7 m=16
